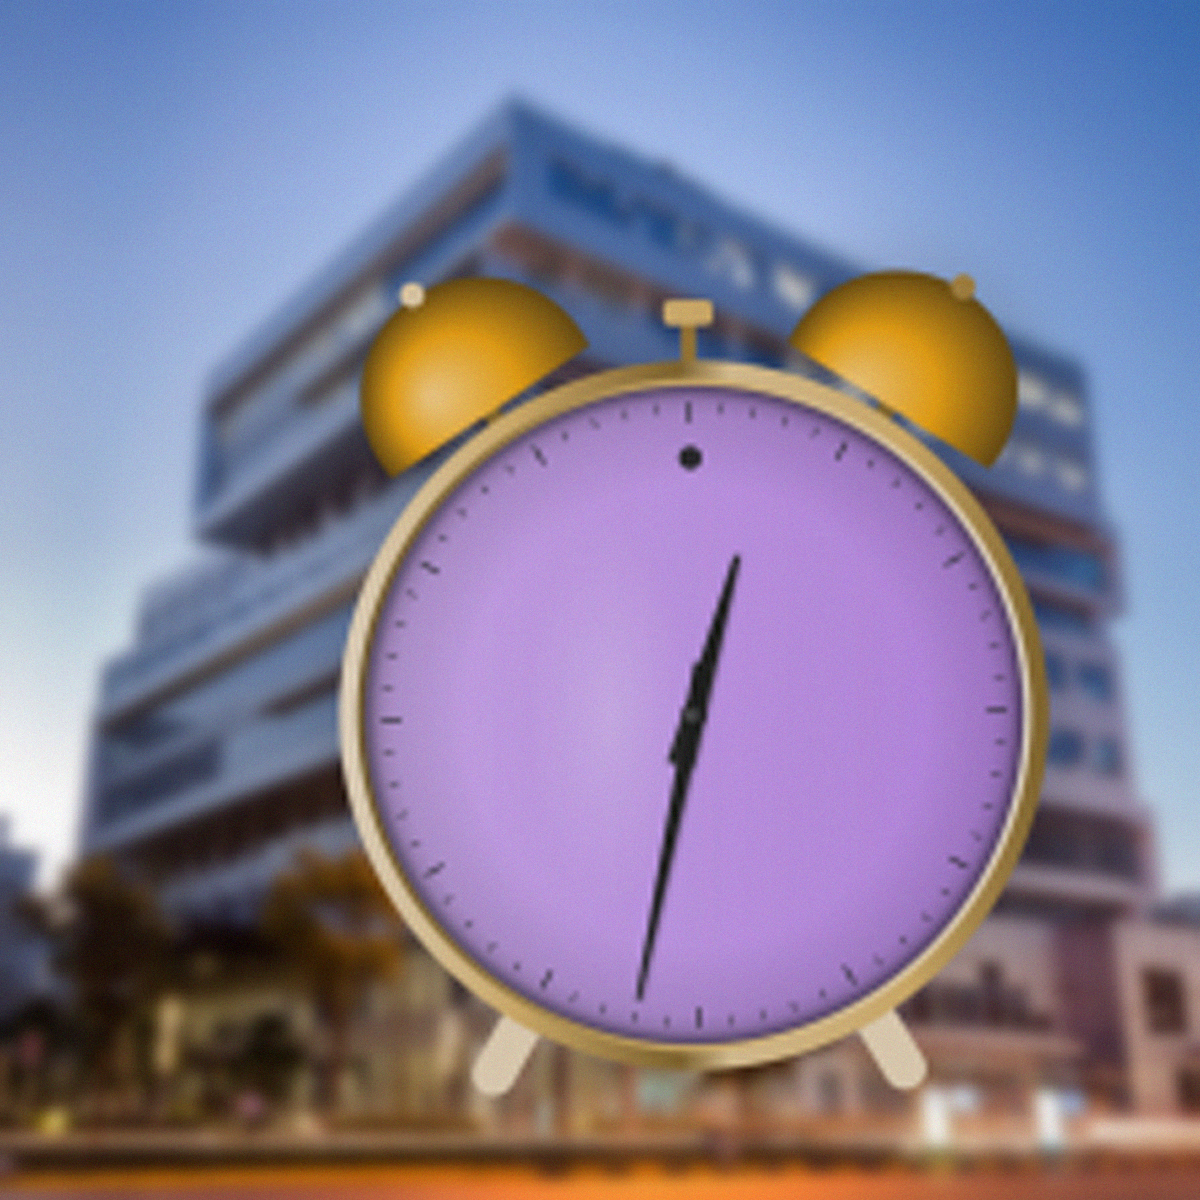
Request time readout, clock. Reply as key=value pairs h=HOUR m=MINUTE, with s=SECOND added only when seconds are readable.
h=12 m=32
